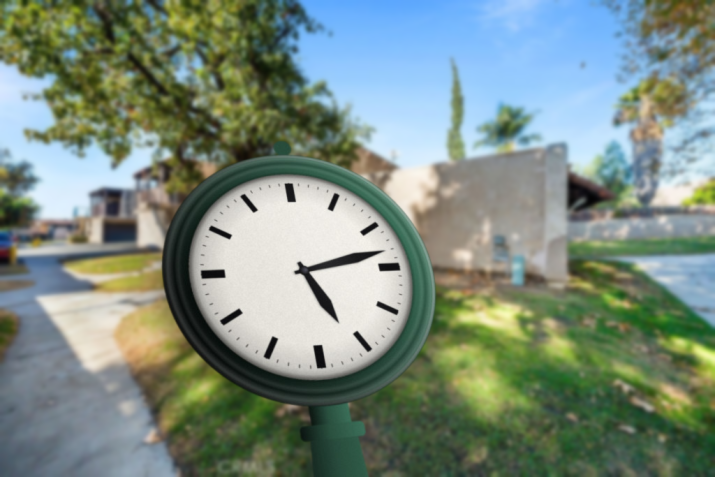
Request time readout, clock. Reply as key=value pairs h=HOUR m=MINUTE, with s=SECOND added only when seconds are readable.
h=5 m=13
